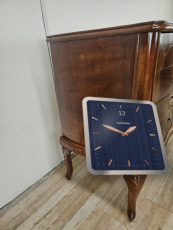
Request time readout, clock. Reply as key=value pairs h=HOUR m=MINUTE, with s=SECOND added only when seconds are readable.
h=1 m=49
